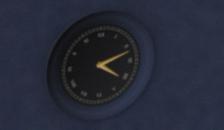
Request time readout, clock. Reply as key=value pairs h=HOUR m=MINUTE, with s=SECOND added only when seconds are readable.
h=4 m=12
